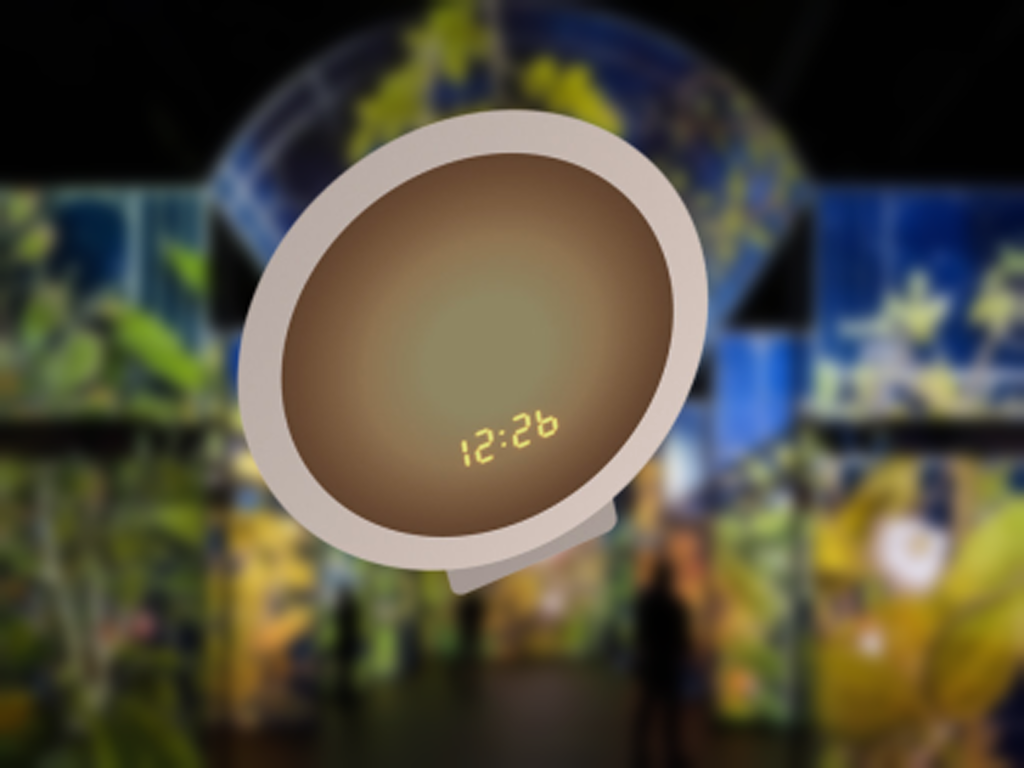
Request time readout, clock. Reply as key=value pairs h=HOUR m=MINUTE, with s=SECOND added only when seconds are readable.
h=12 m=26
